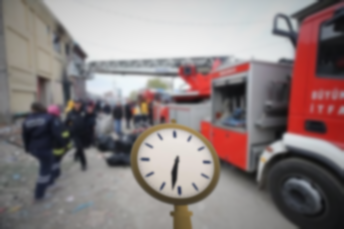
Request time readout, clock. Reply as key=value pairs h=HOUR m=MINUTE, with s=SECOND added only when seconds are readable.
h=6 m=32
